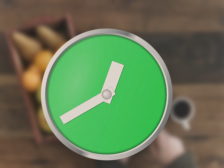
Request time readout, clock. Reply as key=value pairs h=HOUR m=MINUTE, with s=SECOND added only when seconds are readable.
h=12 m=40
